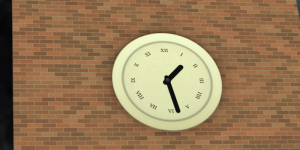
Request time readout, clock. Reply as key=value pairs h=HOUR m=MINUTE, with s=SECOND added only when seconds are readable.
h=1 m=28
